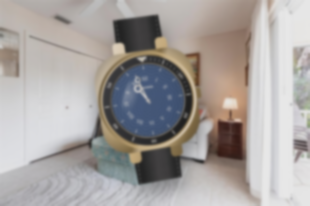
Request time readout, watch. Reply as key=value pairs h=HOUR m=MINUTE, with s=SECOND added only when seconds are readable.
h=10 m=57
